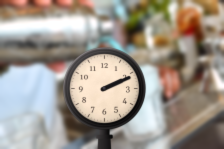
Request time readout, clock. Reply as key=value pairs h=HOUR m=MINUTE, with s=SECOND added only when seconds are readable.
h=2 m=11
